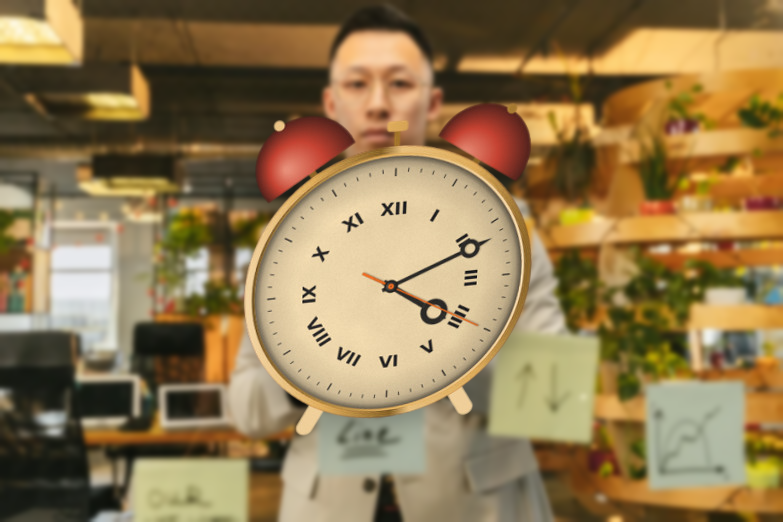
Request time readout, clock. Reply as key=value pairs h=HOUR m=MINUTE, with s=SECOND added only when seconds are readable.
h=4 m=11 s=20
